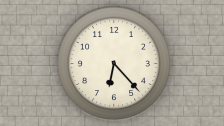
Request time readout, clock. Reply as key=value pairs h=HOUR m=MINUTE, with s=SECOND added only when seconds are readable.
h=6 m=23
